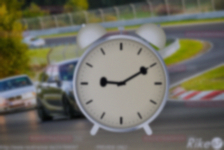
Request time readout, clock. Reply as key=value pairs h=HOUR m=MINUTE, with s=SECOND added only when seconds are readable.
h=9 m=10
